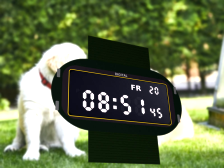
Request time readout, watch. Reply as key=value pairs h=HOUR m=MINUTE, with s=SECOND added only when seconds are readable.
h=8 m=51 s=45
